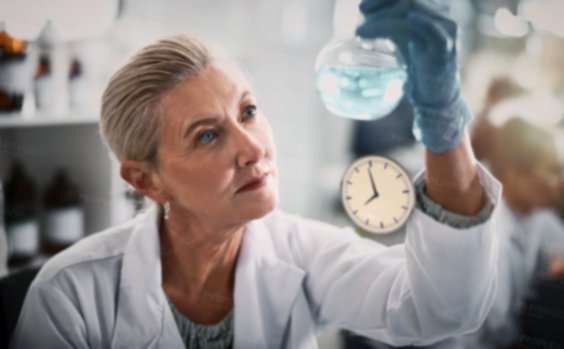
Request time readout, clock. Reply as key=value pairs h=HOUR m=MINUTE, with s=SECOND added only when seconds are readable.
h=7 m=59
